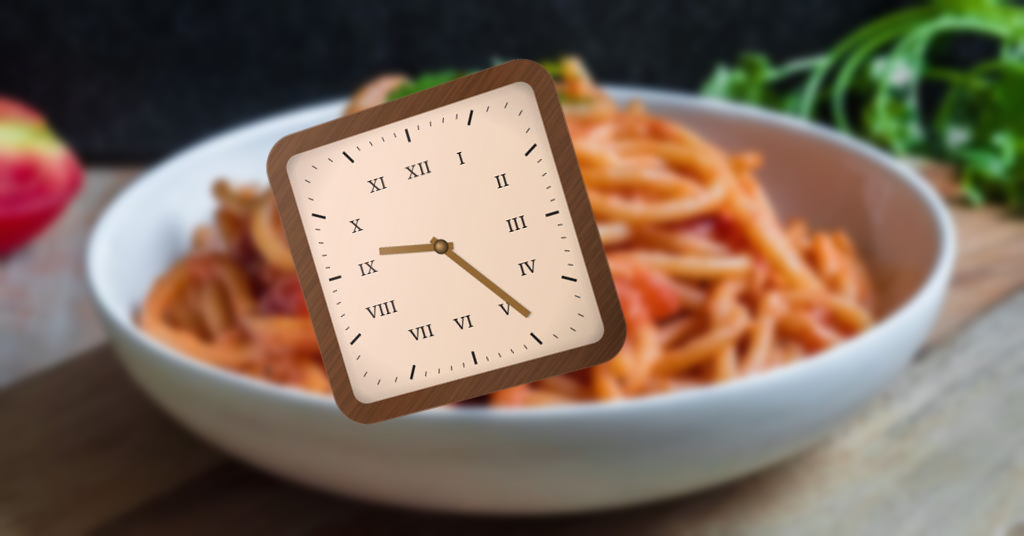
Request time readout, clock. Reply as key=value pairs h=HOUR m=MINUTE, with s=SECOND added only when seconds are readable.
h=9 m=24
